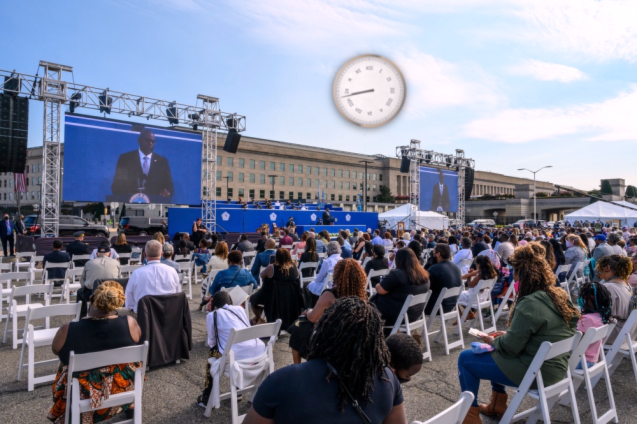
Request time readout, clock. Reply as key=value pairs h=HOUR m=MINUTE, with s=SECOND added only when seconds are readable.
h=8 m=43
